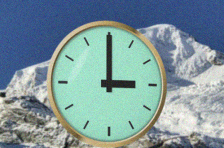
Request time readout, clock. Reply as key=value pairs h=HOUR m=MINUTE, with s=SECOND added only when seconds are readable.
h=3 m=0
